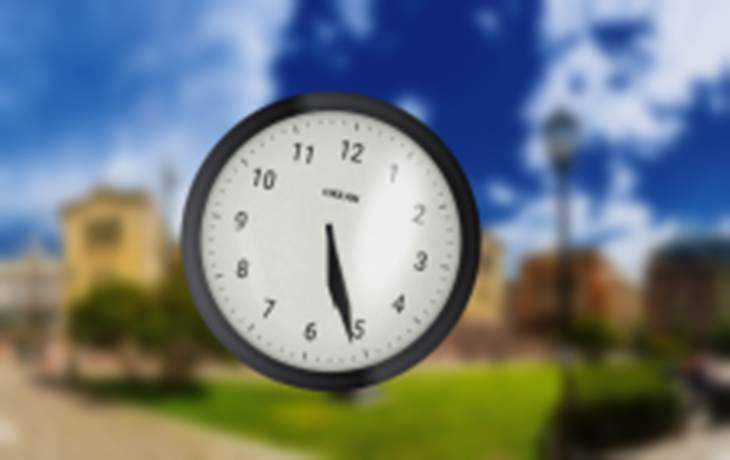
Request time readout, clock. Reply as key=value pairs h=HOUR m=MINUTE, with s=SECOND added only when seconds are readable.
h=5 m=26
